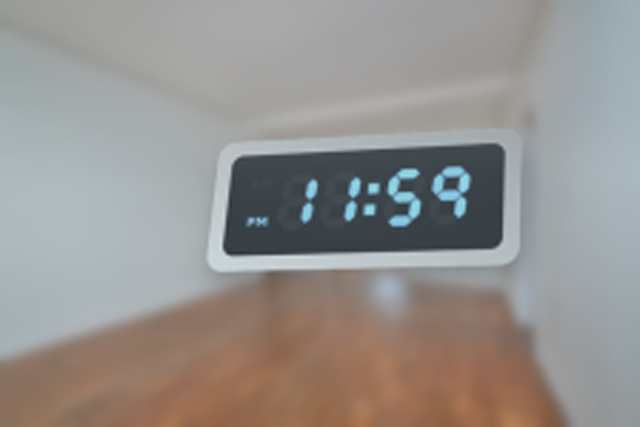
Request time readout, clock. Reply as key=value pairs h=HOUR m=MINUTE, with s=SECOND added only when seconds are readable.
h=11 m=59
